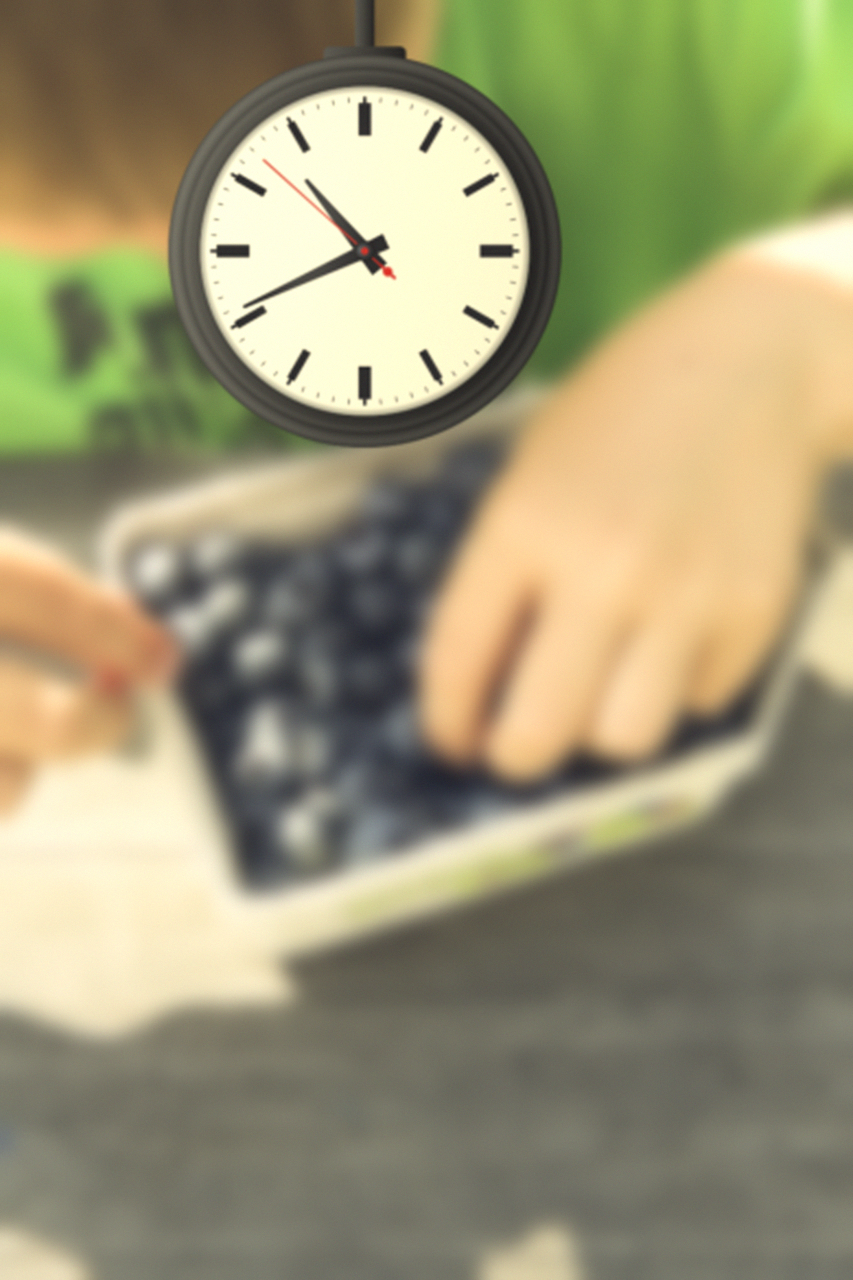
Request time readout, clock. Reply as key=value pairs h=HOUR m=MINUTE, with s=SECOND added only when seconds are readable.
h=10 m=40 s=52
